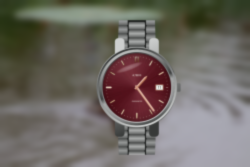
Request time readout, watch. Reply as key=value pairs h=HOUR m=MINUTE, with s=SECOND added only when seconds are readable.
h=1 m=24
